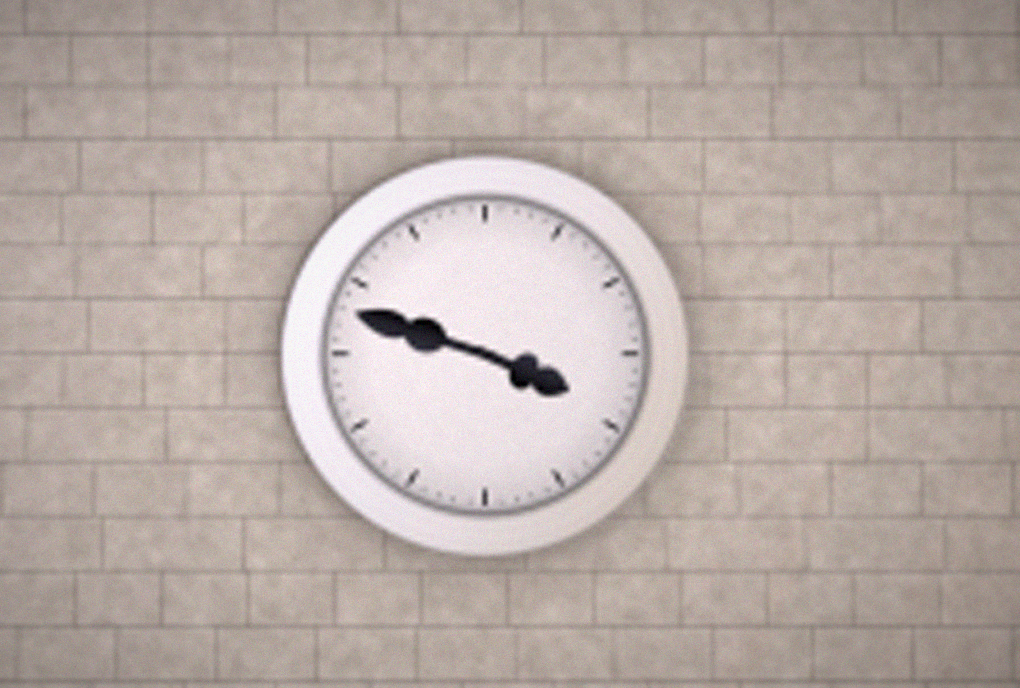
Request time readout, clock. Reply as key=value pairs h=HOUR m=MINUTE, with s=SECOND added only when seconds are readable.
h=3 m=48
